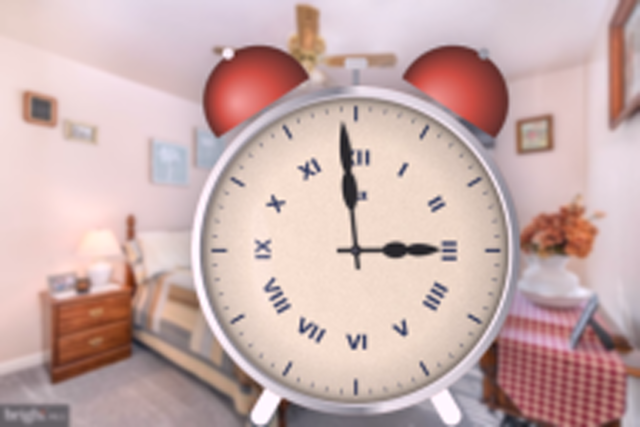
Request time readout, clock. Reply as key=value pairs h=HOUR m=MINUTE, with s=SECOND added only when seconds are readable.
h=2 m=59
